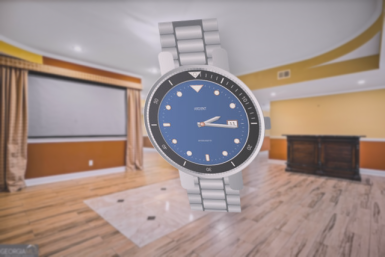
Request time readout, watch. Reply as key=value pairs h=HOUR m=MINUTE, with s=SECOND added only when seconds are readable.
h=2 m=16
